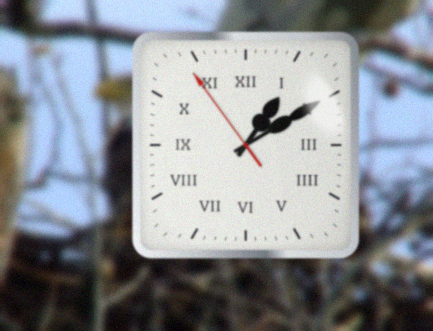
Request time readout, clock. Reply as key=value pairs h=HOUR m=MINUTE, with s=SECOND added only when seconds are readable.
h=1 m=9 s=54
